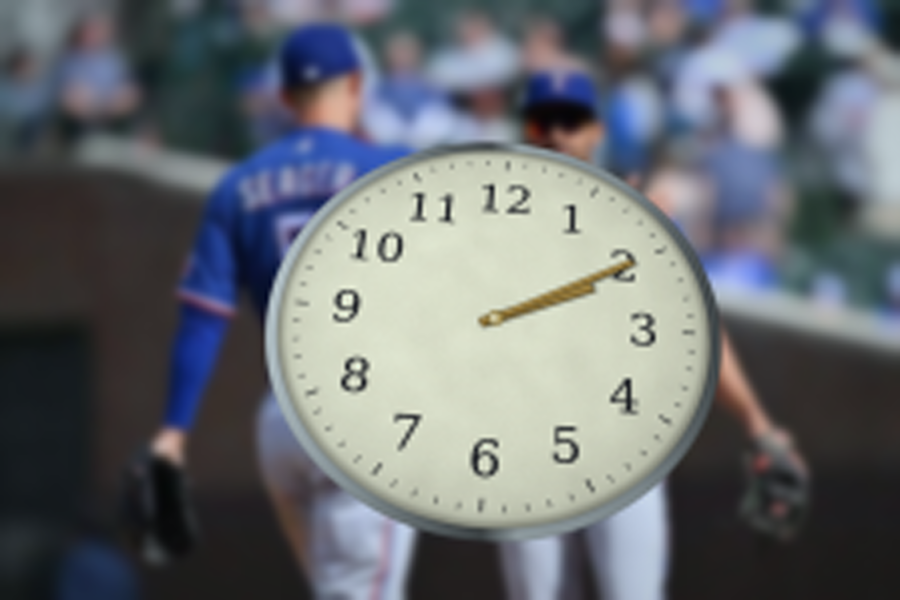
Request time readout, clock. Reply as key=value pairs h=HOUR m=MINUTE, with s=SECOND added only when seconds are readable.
h=2 m=10
